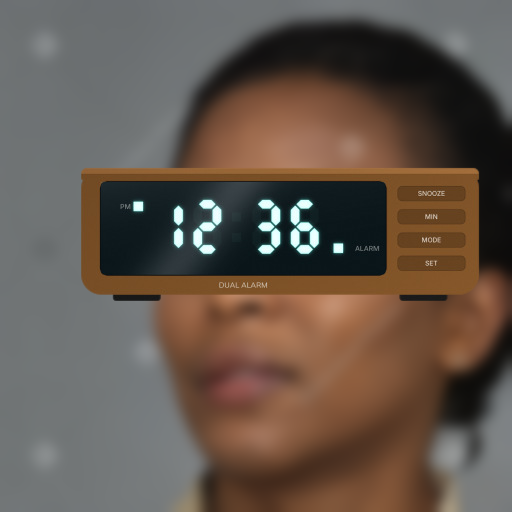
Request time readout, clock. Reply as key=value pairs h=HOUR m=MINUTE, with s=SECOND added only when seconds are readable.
h=12 m=36
